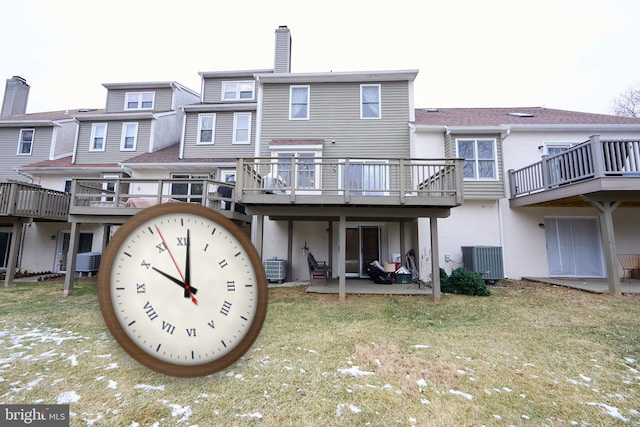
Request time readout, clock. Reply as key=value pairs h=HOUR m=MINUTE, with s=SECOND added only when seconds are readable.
h=10 m=0 s=56
